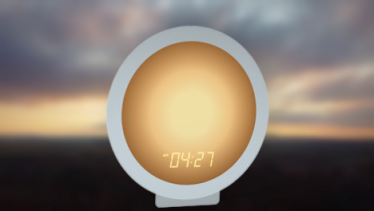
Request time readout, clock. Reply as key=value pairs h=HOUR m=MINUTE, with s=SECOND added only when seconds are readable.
h=4 m=27
